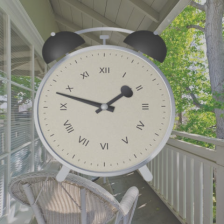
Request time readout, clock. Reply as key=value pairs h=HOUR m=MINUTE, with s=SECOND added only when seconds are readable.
h=1 m=48
